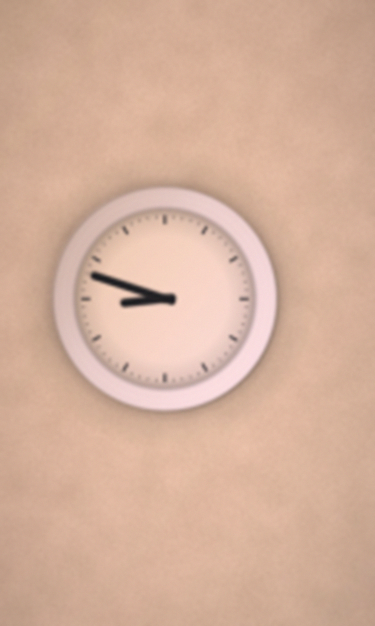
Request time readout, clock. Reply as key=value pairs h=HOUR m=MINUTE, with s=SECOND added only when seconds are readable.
h=8 m=48
